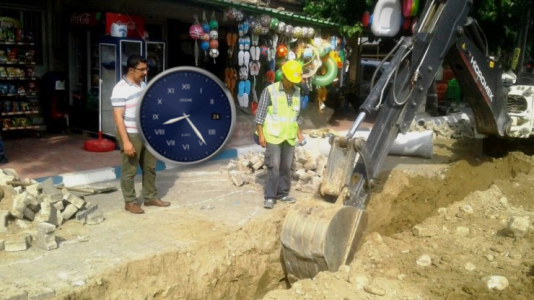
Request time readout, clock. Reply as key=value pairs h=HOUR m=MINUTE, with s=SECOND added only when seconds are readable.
h=8 m=24
